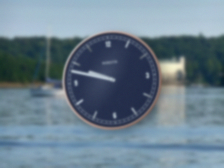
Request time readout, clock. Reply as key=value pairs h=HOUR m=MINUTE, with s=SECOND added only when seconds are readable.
h=9 m=48
